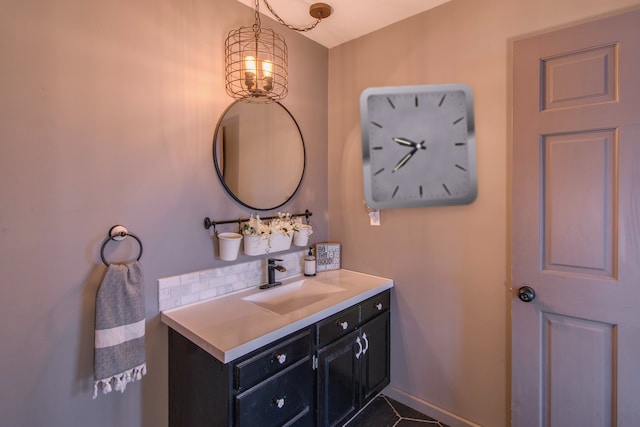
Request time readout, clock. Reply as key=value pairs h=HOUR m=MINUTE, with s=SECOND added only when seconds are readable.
h=9 m=38
